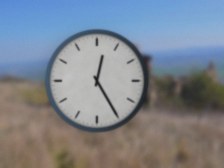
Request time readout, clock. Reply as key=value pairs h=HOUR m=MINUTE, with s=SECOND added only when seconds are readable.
h=12 m=25
